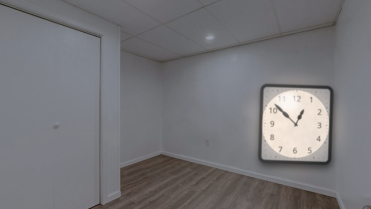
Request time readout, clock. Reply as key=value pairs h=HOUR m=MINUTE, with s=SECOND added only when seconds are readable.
h=12 m=52
